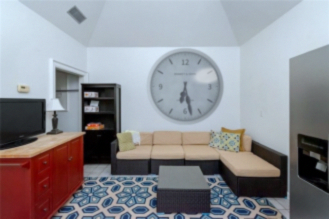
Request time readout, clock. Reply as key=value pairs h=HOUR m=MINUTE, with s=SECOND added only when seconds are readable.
h=6 m=28
